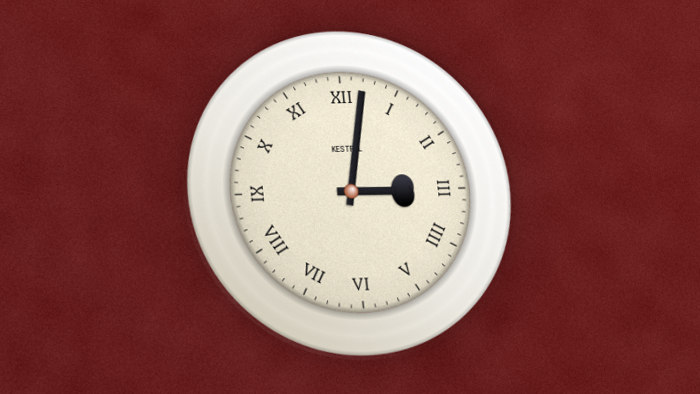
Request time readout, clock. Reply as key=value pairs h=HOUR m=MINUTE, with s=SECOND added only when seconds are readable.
h=3 m=2
